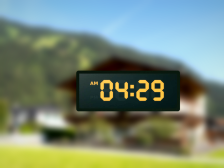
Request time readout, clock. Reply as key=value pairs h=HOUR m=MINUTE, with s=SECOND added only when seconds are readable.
h=4 m=29
